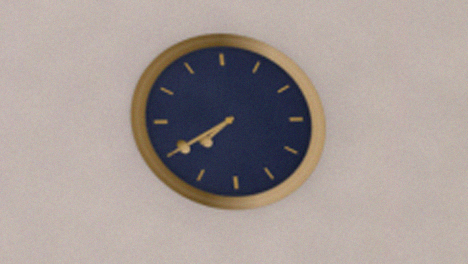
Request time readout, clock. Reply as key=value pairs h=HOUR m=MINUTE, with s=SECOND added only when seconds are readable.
h=7 m=40
